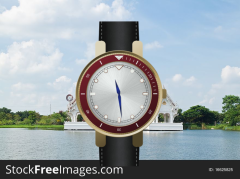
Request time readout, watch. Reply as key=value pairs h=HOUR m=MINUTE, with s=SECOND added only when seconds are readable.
h=11 m=29
